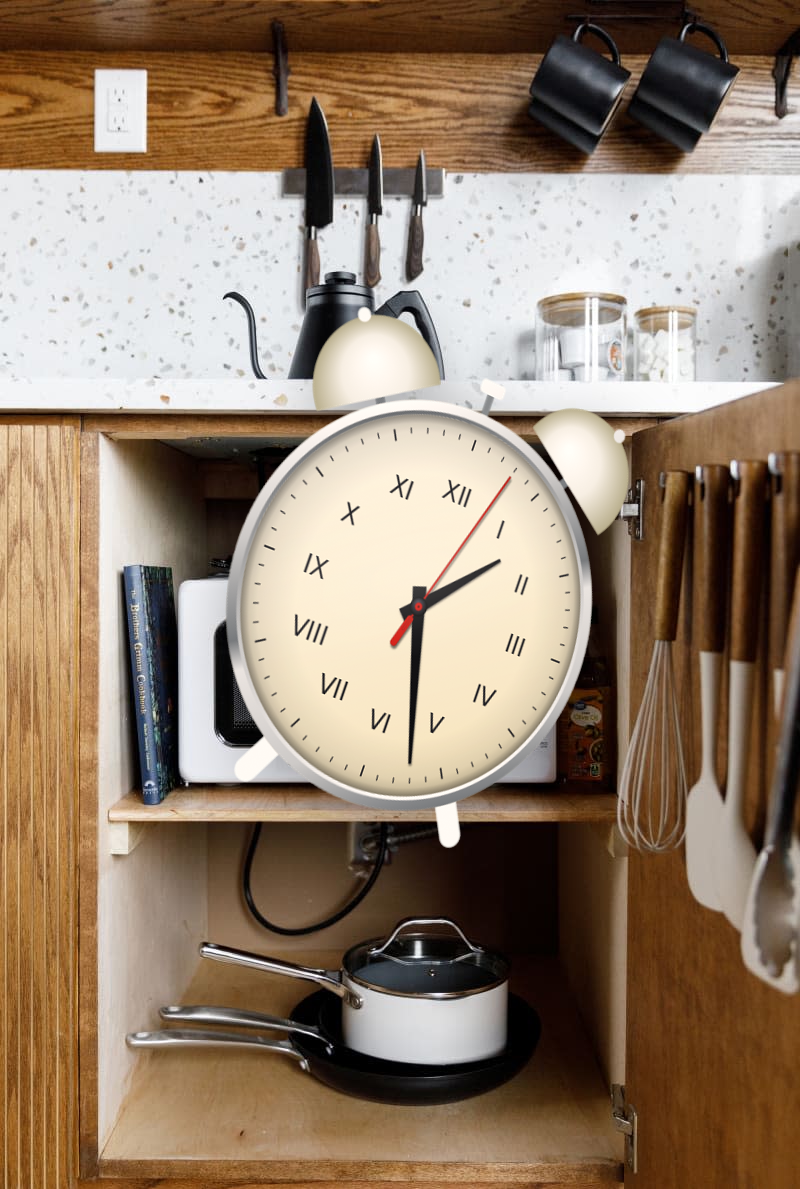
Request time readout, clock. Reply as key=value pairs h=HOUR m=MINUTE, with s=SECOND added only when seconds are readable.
h=1 m=27 s=3
